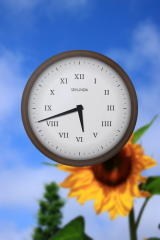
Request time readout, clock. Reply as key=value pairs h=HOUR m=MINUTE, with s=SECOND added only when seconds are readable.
h=5 m=42
